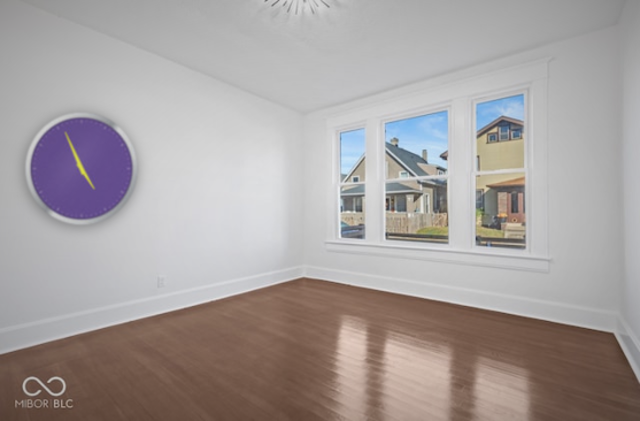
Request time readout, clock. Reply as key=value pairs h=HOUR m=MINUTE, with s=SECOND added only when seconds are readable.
h=4 m=56
